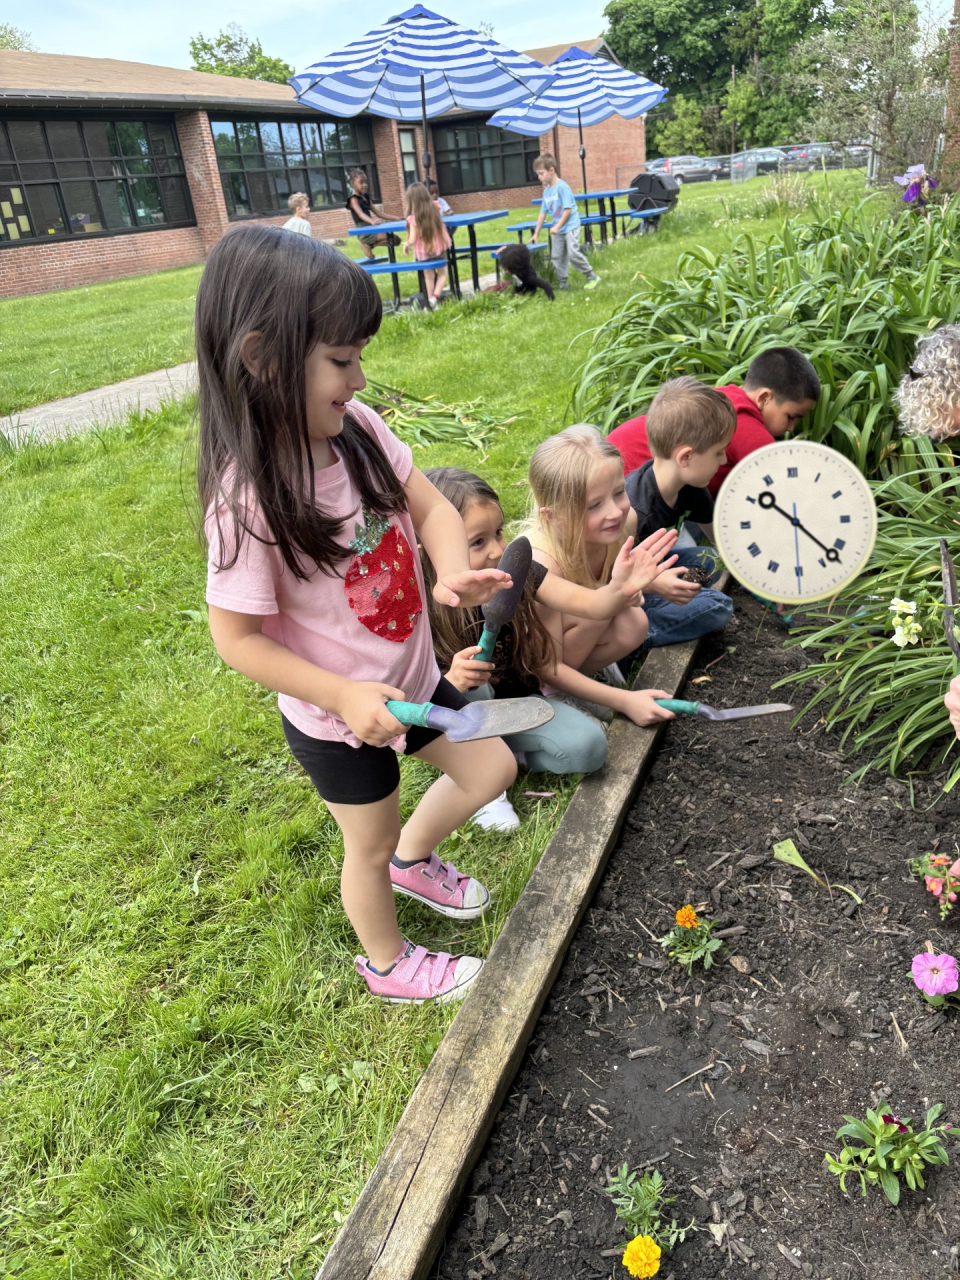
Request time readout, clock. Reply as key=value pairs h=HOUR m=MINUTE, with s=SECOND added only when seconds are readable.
h=10 m=22 s=30
